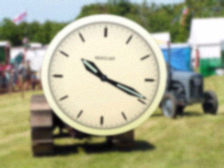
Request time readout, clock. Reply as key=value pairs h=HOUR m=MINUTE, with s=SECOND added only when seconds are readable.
h=10 m=19
